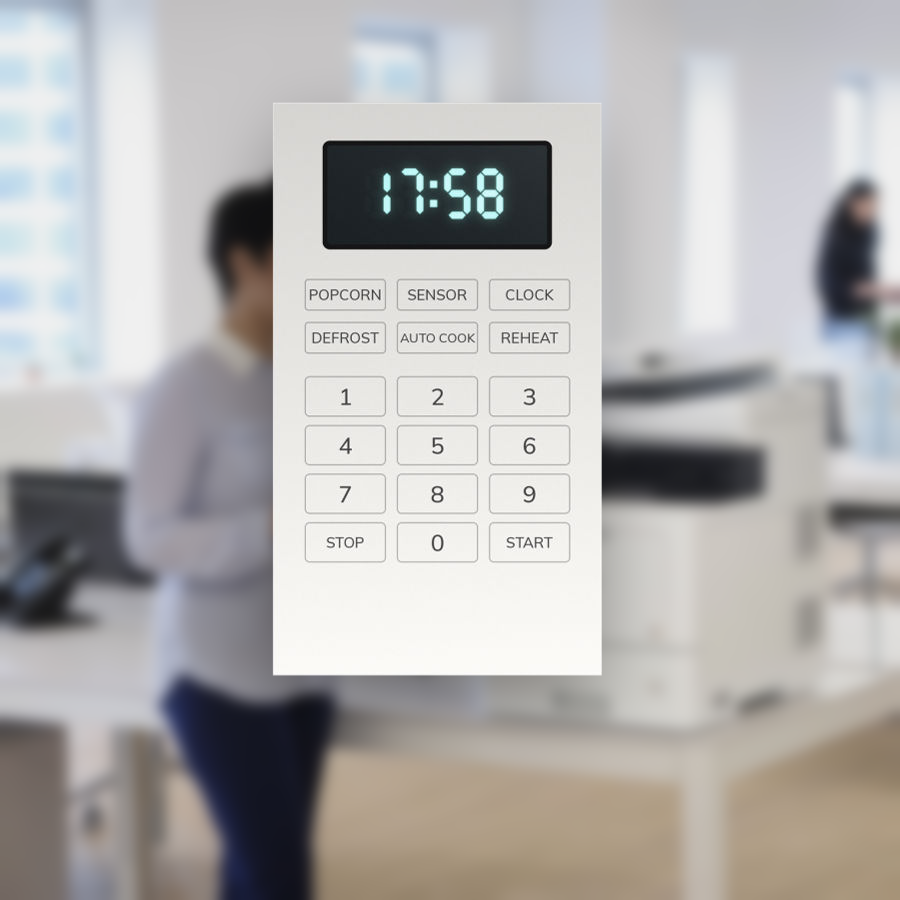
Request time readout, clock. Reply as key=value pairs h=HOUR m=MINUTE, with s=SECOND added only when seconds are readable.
h=17 m=58
